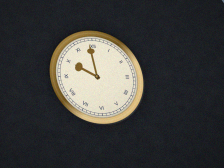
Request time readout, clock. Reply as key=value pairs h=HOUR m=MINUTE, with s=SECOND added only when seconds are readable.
h=9 m=59
